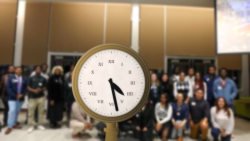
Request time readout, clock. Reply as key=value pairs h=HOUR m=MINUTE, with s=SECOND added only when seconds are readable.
h=4 m=28
